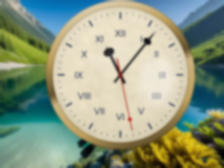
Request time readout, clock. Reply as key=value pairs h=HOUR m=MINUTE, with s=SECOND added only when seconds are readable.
h=11 m=6 s=28
